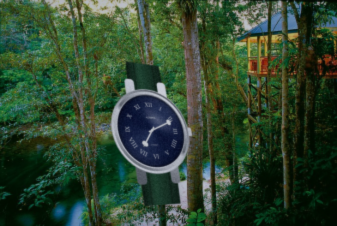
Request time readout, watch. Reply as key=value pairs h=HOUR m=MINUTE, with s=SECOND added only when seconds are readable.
h=7 m=11
